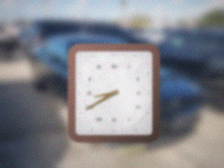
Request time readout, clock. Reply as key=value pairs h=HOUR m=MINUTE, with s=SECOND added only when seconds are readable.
h=8 m=40
